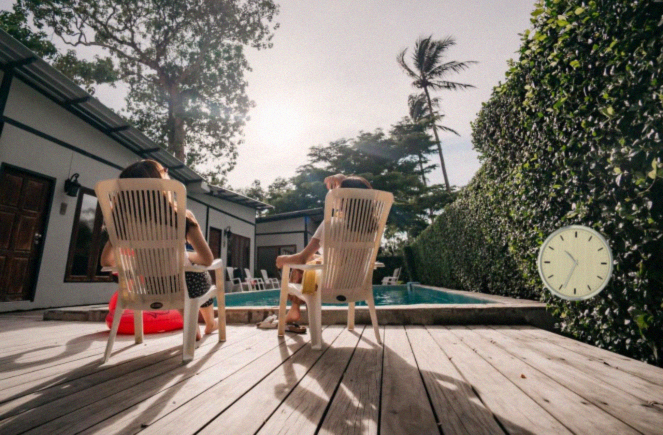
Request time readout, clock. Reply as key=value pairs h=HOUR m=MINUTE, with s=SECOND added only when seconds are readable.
h=10 m=34
